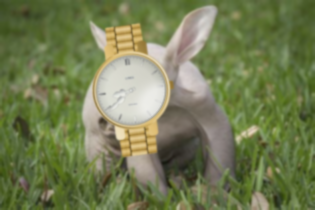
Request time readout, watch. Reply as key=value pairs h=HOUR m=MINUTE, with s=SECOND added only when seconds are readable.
h=8 m=39
